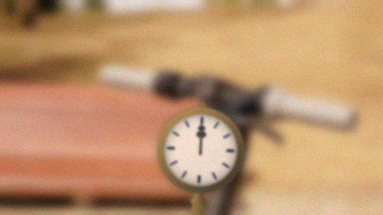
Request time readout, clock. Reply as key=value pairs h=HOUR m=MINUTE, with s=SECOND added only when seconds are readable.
h=12 m=0
